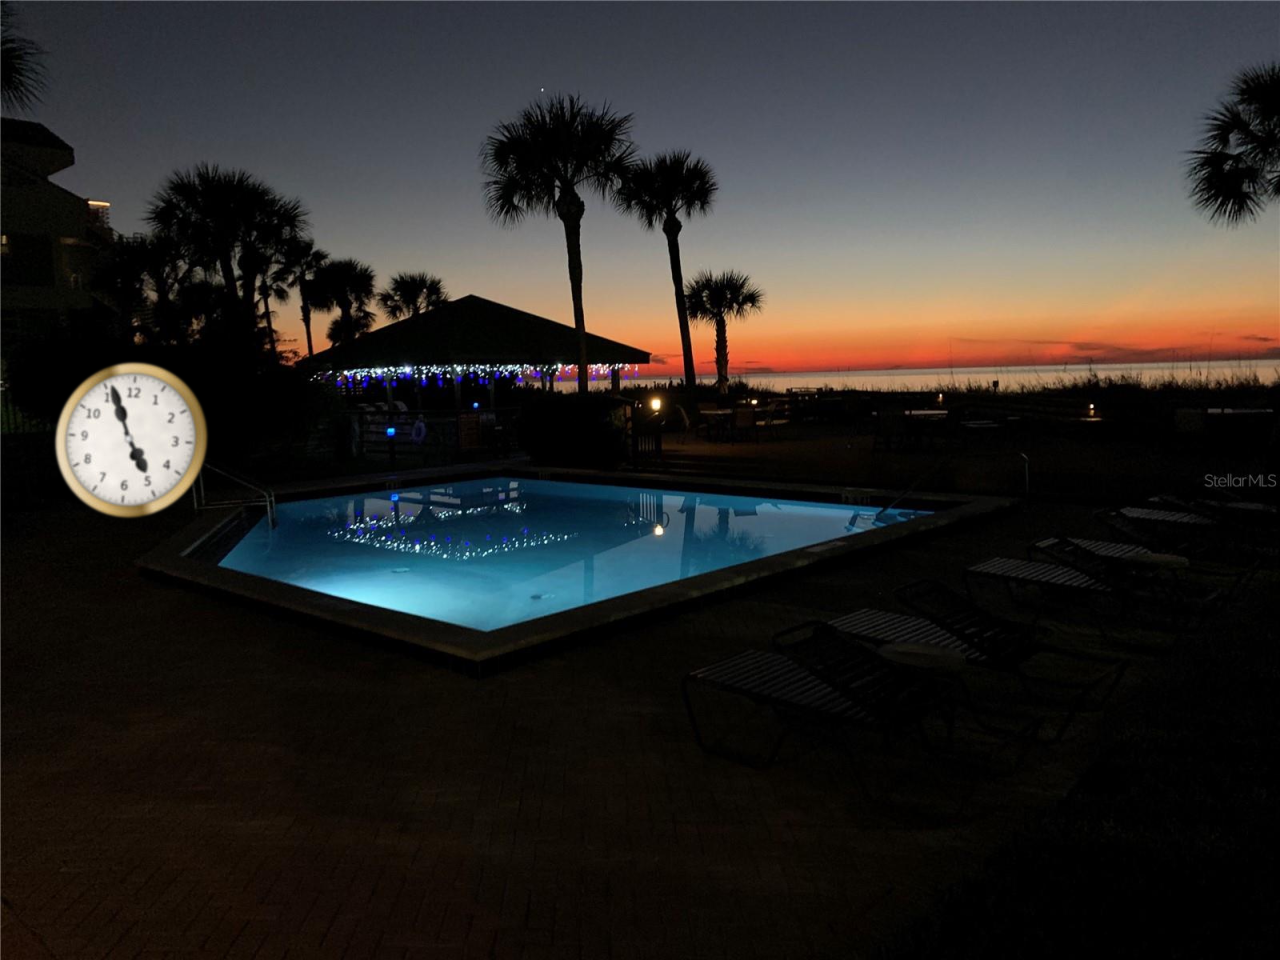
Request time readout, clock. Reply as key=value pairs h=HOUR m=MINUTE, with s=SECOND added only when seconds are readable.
h=4 m=56
